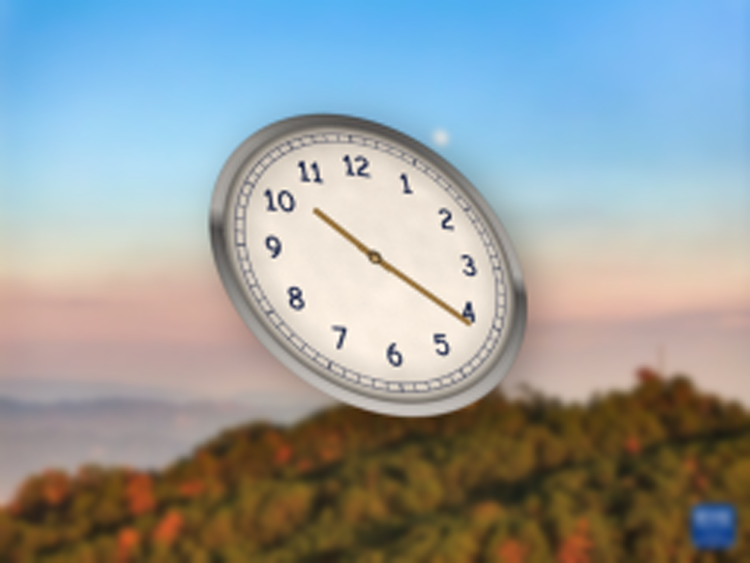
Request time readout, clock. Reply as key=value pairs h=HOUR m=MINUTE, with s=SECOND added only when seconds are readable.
h=10 m=21
